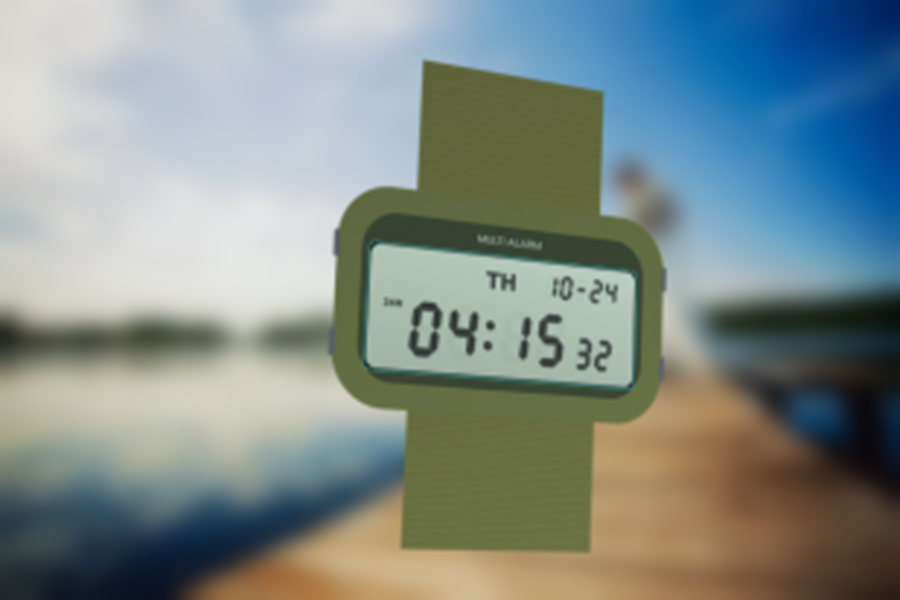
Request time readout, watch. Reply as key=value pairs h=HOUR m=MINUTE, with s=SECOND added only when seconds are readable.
h=4 m=15 s=32
